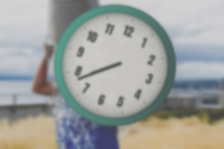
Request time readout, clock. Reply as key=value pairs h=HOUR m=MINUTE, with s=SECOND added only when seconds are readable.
h=7 m=38
